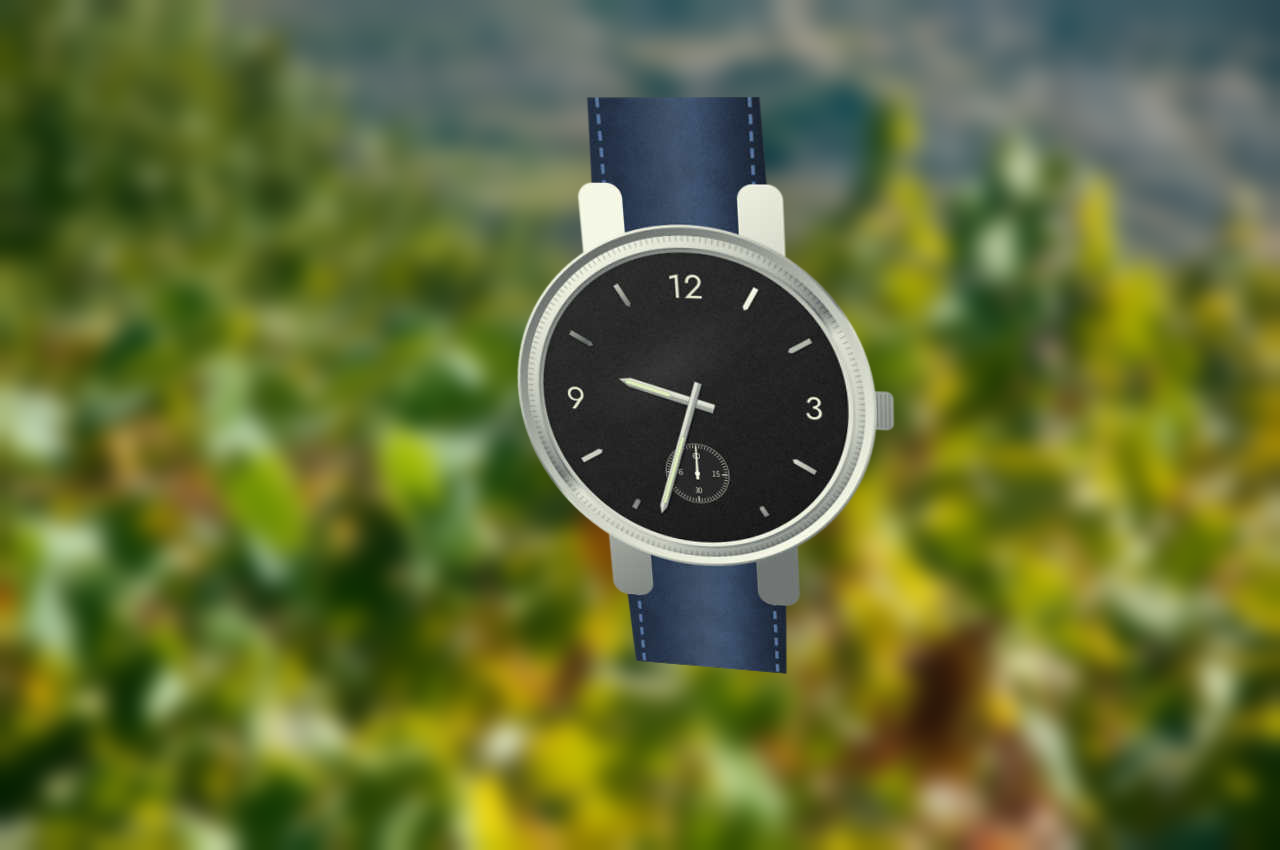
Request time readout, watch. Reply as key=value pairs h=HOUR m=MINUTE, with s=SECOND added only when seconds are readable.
h=9 m=33
